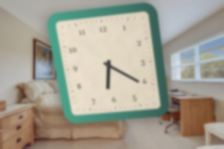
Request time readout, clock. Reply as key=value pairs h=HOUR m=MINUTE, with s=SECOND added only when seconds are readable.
h=6 m=21
